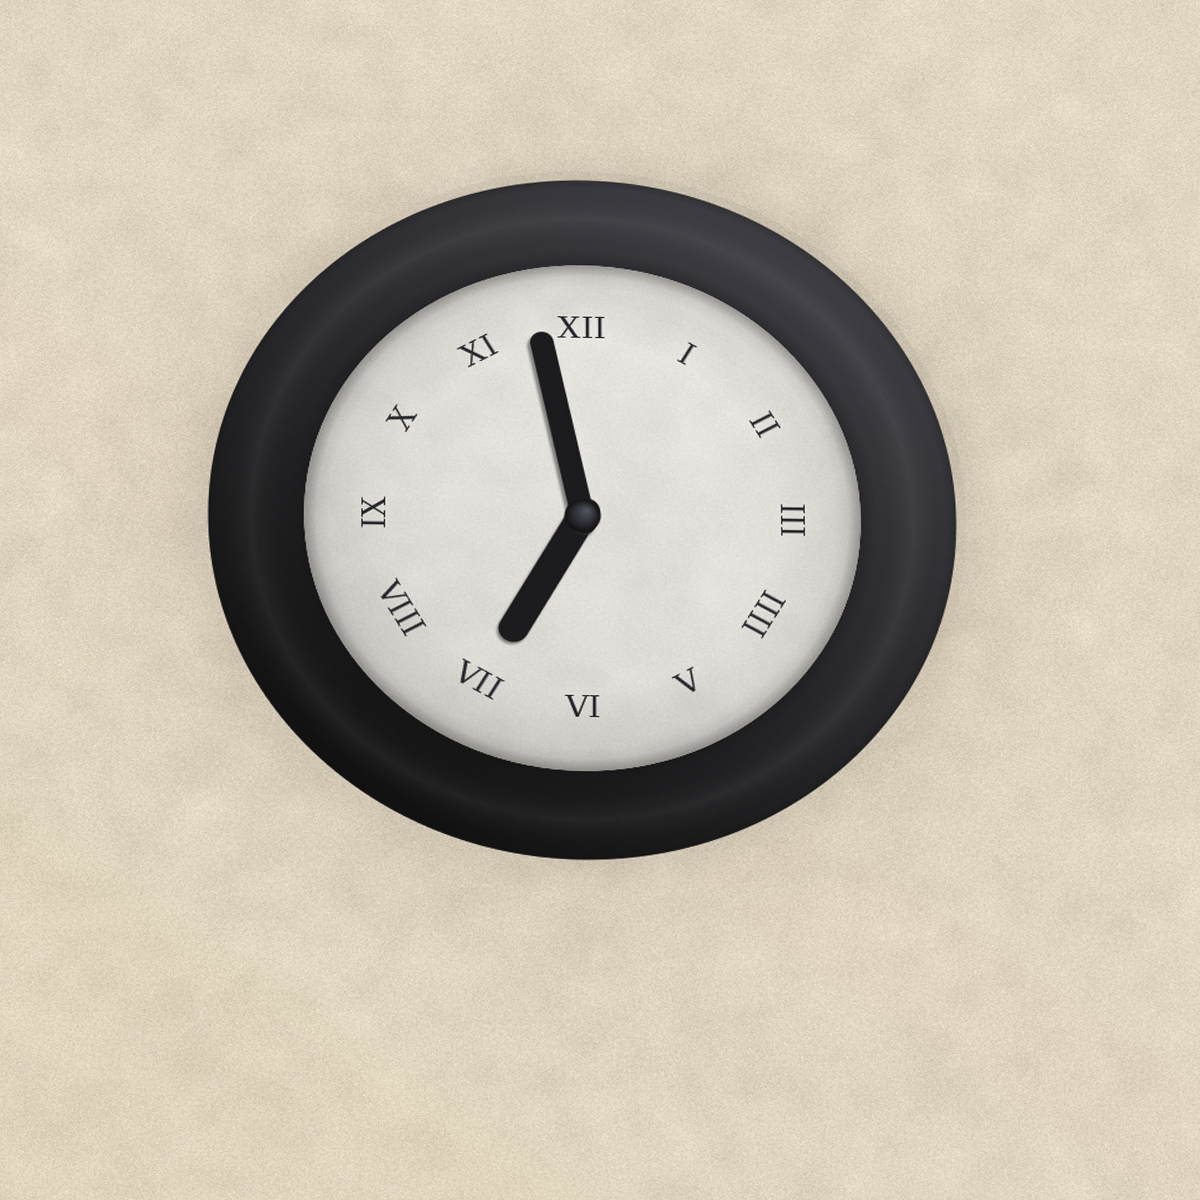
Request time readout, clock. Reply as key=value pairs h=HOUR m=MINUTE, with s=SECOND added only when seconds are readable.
h=6 m=58
